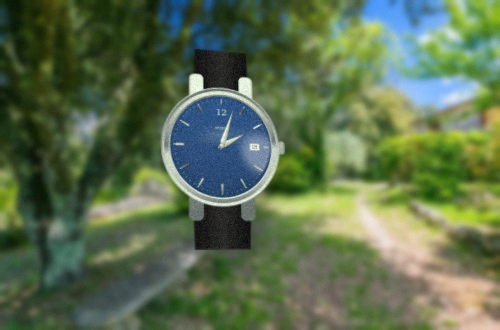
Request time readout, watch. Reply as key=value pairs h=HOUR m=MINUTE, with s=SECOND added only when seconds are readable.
h=2 m=3
